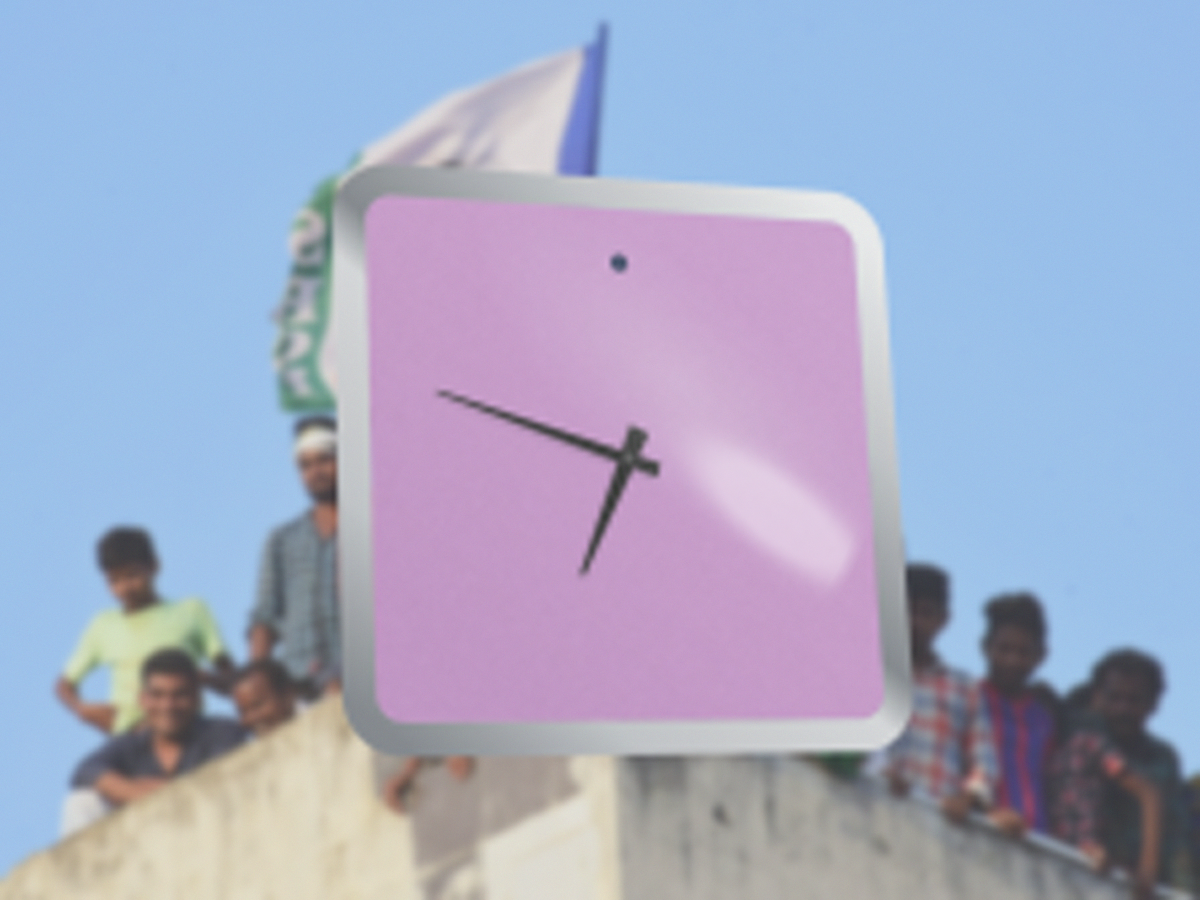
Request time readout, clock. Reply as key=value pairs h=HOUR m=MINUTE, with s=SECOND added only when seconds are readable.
h=6 m=48
